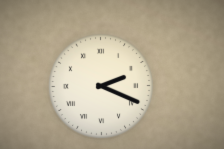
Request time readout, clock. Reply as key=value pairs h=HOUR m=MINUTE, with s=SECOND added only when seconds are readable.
h=2 m=19
